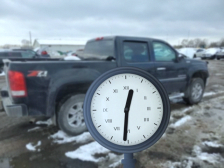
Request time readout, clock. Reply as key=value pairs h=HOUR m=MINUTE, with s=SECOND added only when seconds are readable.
h=12 m=31
